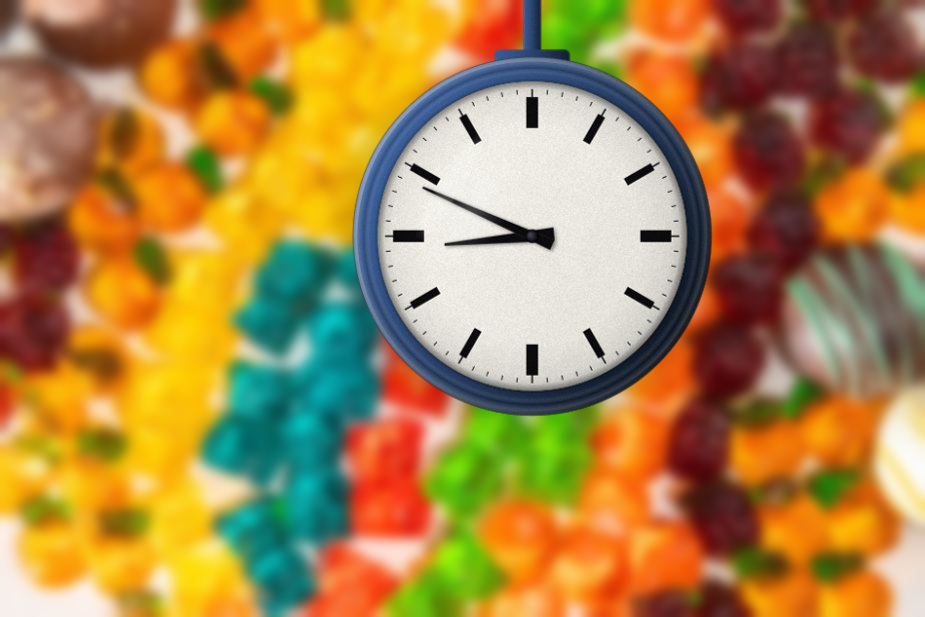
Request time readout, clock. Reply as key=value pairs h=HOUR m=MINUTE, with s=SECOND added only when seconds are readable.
h=8 m=49
